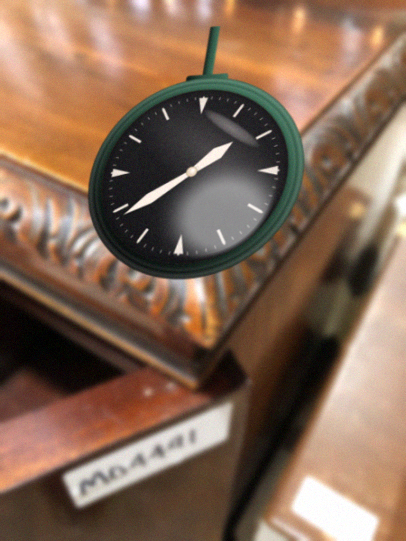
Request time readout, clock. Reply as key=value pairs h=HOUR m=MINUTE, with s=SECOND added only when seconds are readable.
h=1 m=39
